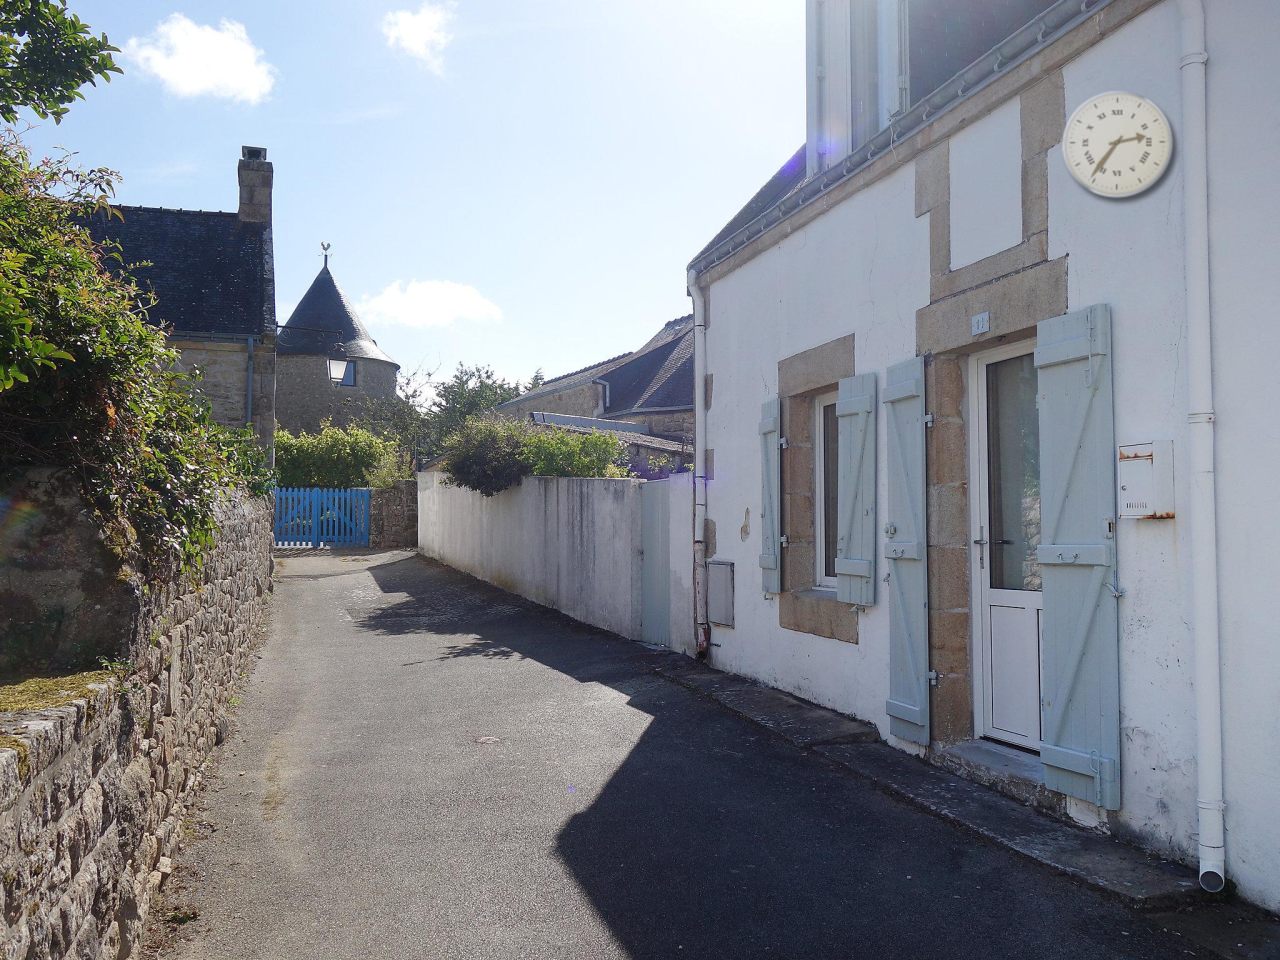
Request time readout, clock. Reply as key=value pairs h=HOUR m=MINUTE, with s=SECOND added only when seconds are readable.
h=2 m=36
